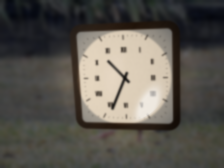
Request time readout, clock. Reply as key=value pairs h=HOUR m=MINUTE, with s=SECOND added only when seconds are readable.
h=10 m=34
